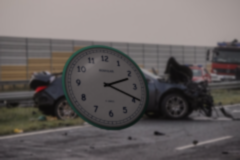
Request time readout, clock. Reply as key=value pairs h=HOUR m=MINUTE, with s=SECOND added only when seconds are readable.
h=2 m=19
